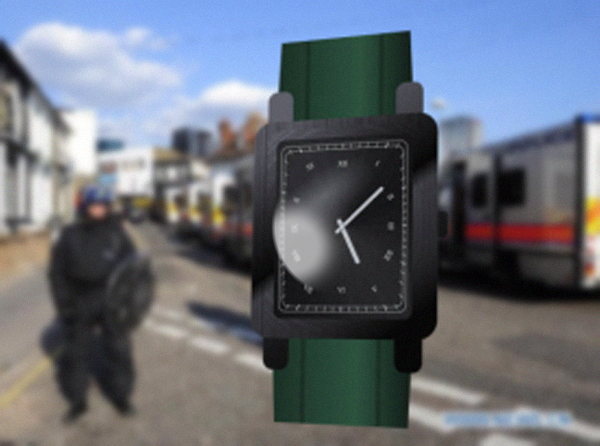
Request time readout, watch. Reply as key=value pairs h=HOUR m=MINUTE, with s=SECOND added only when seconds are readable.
h=5 m=8
